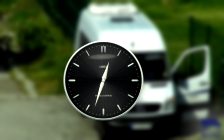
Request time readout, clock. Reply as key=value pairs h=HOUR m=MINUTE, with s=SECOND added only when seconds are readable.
h=12 m=33
